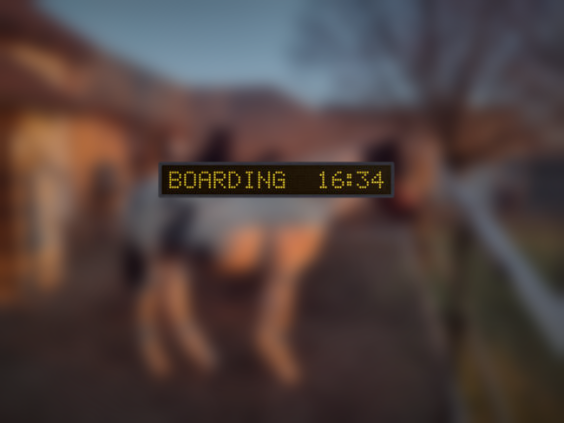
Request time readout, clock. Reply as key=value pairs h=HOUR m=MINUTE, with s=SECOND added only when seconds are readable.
h=16 m=34
